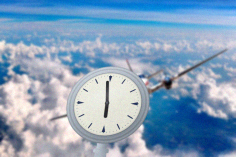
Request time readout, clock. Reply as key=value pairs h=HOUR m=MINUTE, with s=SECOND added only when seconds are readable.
h=5 m=59
